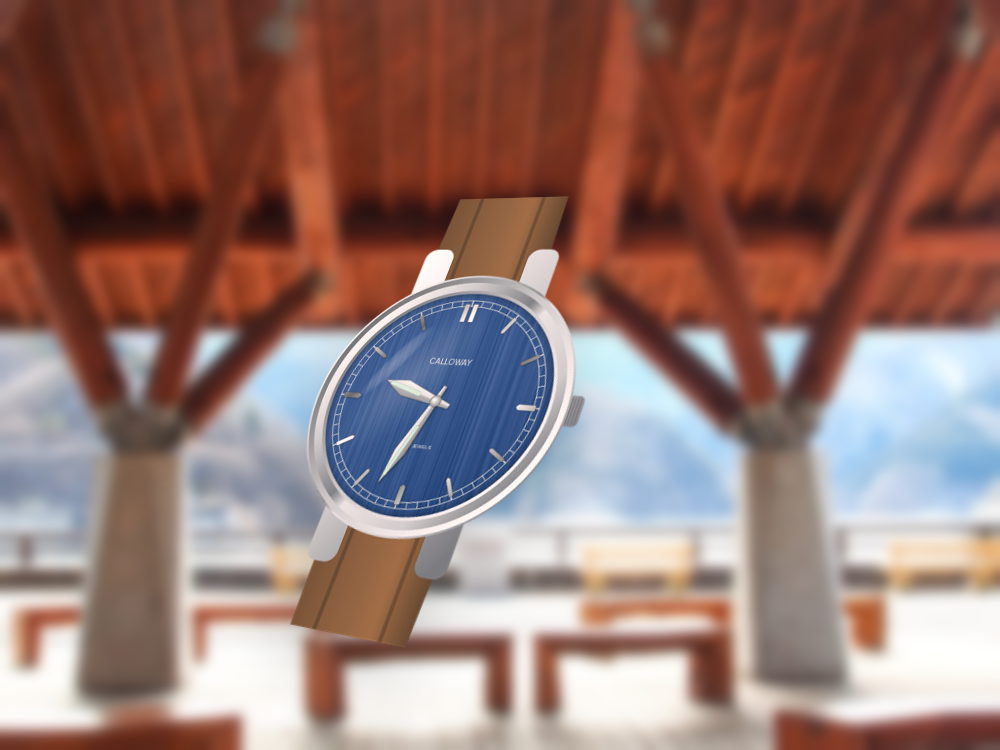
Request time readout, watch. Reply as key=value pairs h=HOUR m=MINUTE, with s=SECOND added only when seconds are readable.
h=9 m=33
